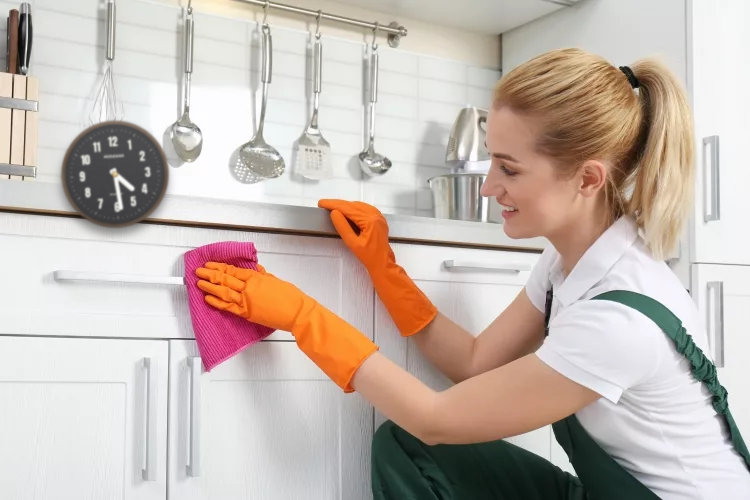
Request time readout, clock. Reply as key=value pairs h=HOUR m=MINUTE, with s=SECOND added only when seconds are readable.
h=4 m=29
